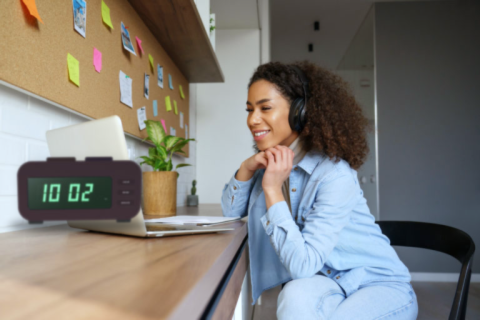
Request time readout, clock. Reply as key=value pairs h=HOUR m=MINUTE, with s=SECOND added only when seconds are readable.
h=10 m=2
